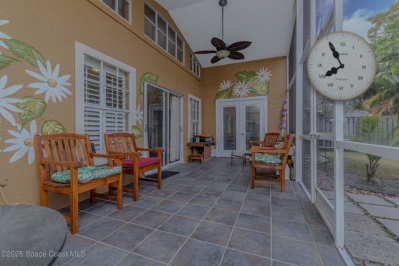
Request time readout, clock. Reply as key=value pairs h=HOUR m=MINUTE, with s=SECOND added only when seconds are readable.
h=7 m=55
